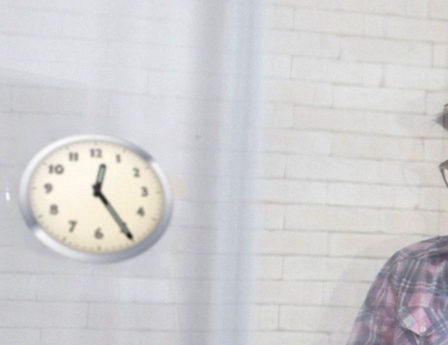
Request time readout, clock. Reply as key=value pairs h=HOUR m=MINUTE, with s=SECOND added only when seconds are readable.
h=12 m=25
